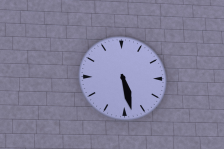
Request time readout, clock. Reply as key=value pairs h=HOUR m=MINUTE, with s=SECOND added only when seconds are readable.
h=5 m=28
